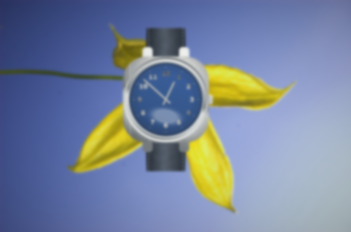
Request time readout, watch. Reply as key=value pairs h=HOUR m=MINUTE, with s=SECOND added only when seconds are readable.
h=12 m=52
